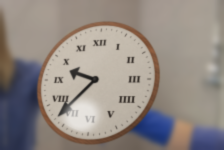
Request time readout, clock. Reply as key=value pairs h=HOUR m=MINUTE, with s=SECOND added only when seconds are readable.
h=9 m=37
